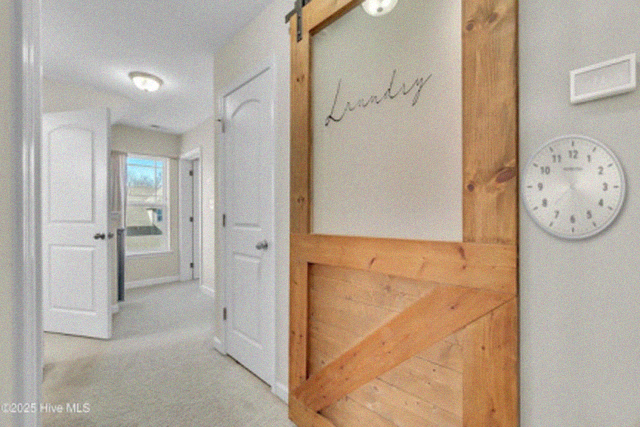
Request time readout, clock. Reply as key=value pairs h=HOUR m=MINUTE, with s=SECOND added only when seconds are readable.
h=7 m=28
